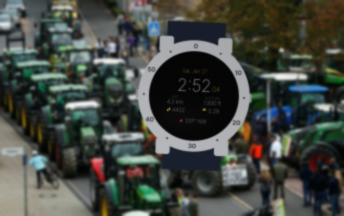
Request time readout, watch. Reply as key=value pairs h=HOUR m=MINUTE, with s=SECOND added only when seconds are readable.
h=2 m=52
